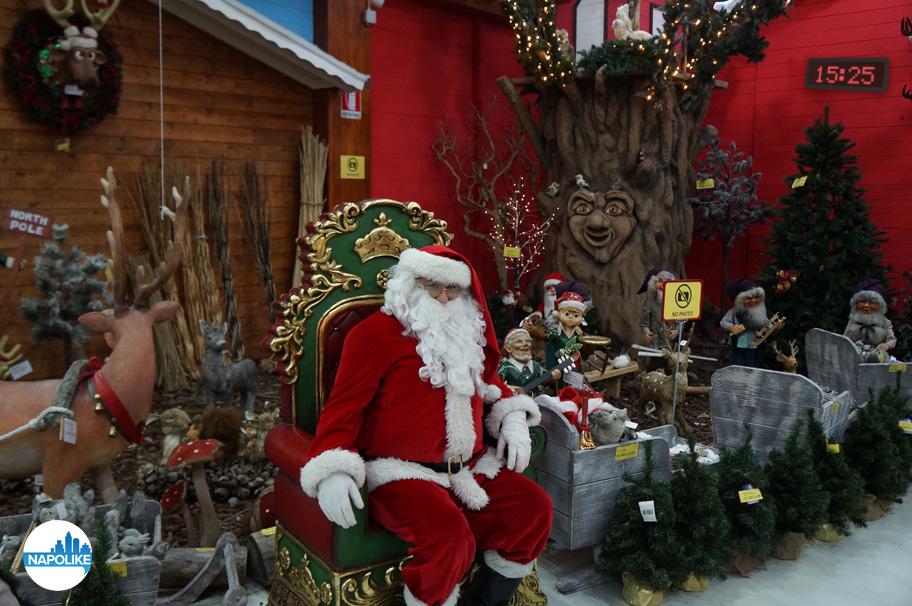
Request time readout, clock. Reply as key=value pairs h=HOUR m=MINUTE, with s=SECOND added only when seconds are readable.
h=15 m=25
